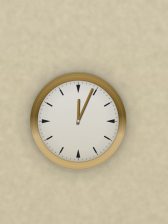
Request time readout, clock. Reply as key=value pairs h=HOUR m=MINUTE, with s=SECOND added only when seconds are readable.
h=12 m=4
